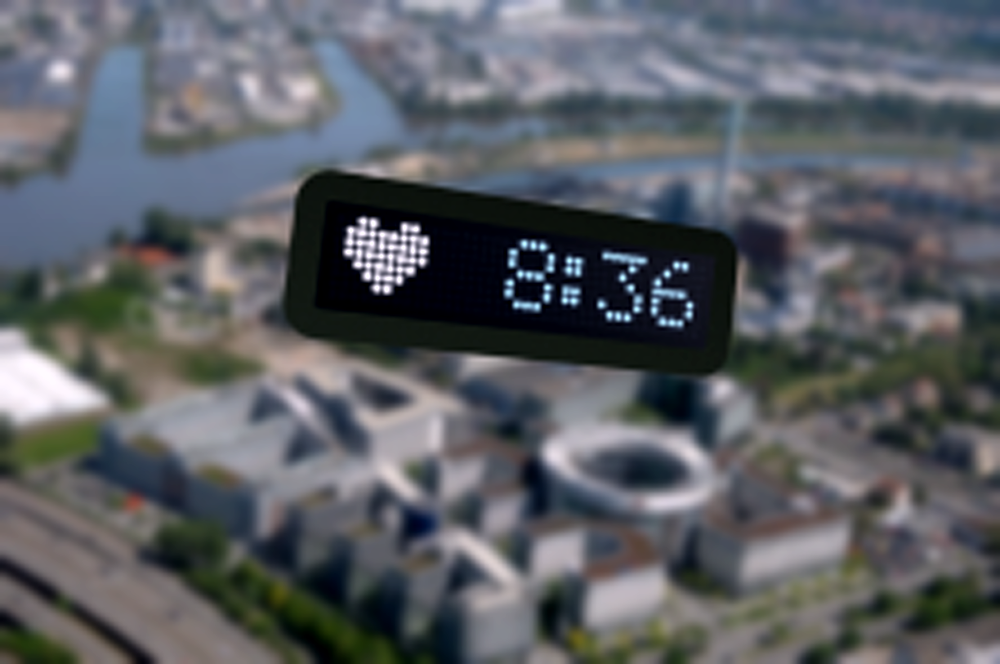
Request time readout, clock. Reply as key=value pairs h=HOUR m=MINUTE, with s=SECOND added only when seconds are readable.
h=8 m=36
